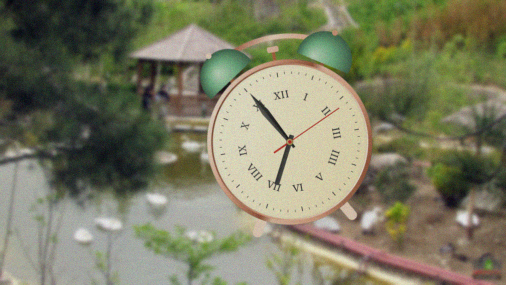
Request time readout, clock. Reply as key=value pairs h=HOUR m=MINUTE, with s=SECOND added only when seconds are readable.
h=6 m=55 s=11
